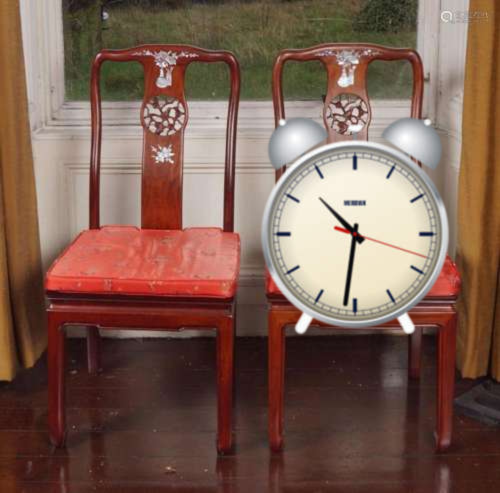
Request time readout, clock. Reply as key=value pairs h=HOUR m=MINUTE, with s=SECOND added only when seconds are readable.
h=10 m=31 s=18
